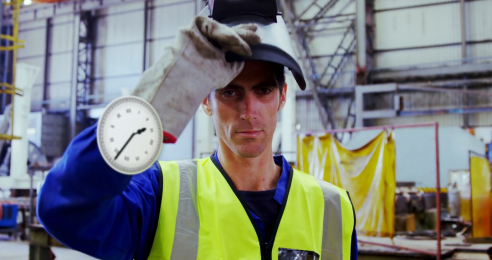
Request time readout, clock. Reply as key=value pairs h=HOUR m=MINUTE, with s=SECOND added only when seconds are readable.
h=2 m=39
